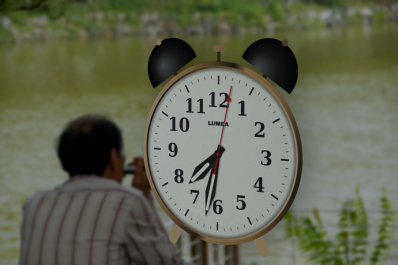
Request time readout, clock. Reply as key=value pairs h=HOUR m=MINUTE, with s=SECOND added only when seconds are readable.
h=7 m=32 s=2
